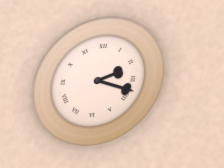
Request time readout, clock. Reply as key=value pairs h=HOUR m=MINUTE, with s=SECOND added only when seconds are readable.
h=2 m=18
